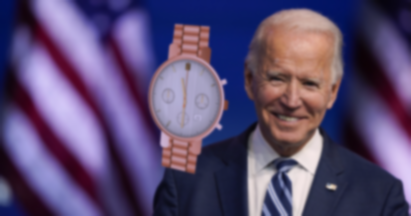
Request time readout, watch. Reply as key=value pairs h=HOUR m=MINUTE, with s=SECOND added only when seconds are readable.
h=11 m=30
